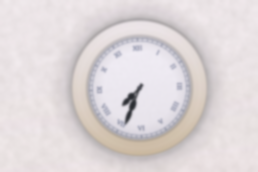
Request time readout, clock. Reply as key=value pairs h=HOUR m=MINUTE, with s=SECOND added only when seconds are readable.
h=7 m=34
